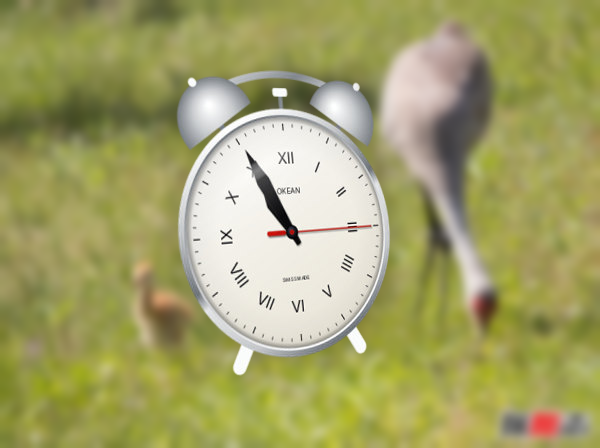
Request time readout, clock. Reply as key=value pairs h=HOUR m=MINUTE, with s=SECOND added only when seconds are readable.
h=10 m=55 s=15
